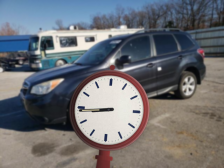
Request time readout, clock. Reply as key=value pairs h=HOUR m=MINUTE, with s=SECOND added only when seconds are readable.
h=8 m=44
